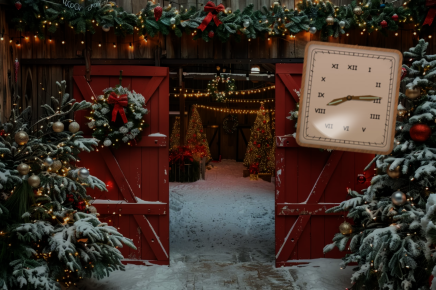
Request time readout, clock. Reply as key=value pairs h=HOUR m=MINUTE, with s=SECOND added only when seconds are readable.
h=8 m=14
